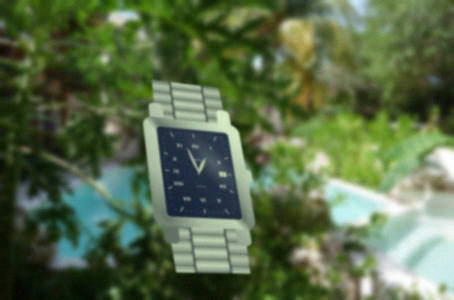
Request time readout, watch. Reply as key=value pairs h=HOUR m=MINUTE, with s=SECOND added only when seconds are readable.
h=12 m=57
